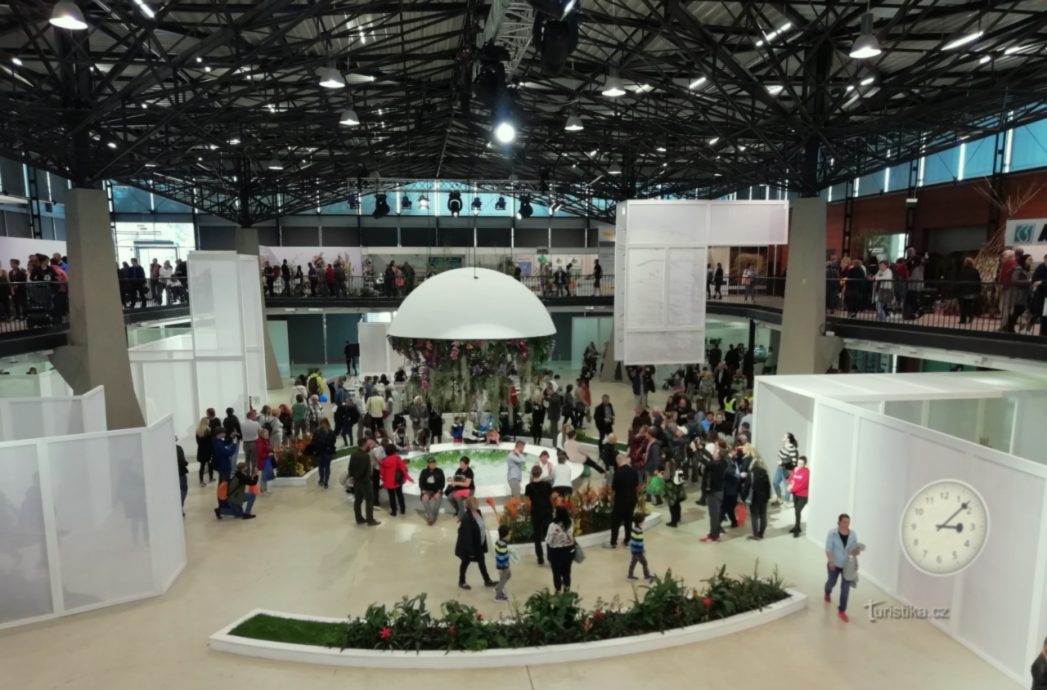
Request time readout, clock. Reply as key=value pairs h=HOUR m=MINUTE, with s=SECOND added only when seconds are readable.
h=3 m=8
